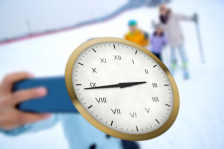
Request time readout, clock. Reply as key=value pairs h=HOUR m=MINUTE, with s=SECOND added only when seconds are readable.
h=2 m=44
